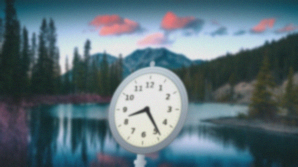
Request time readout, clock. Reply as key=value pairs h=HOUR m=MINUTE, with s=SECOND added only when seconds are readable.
h=8 m=24
